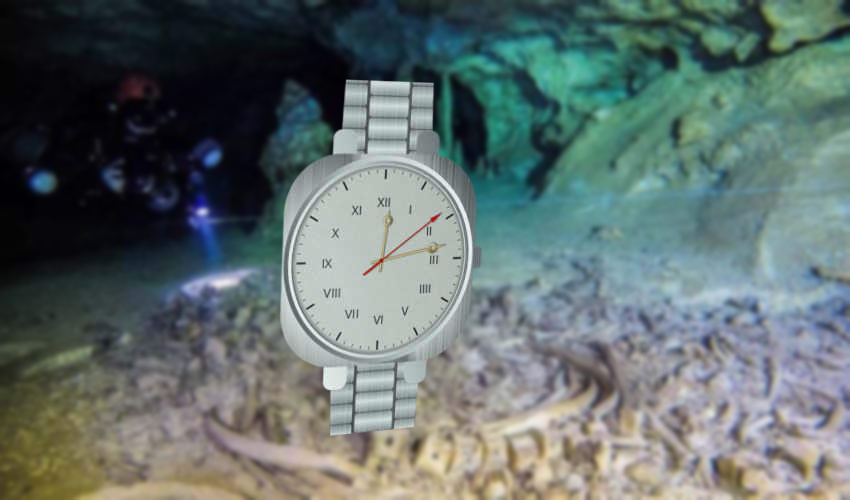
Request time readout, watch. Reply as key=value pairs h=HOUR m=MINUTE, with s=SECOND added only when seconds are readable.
h=12 m=13 s=9
